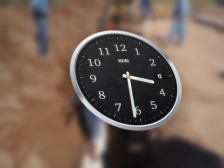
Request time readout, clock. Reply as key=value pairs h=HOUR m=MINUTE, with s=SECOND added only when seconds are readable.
h=3 m=31
